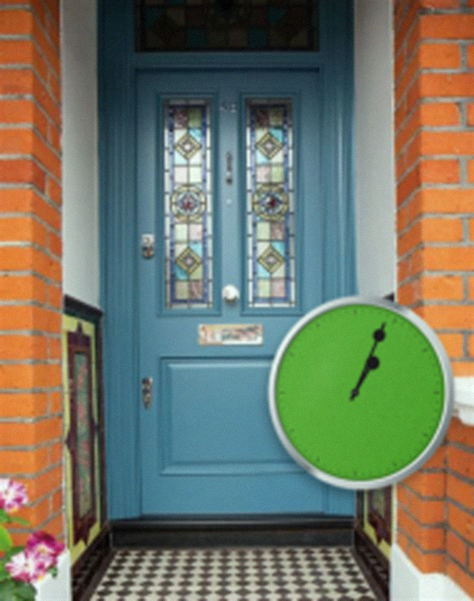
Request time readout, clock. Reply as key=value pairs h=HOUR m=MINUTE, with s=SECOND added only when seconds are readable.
h=1 m=4
